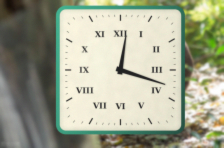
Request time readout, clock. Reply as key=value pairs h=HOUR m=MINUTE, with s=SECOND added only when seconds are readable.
h=12 m=18
